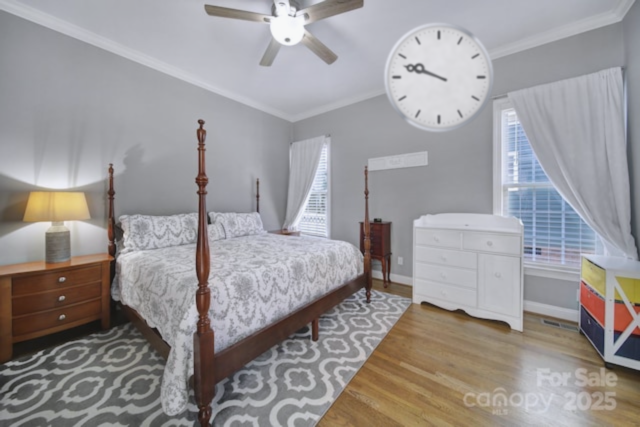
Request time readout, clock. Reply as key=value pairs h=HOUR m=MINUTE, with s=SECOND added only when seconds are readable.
h=9 m=48
